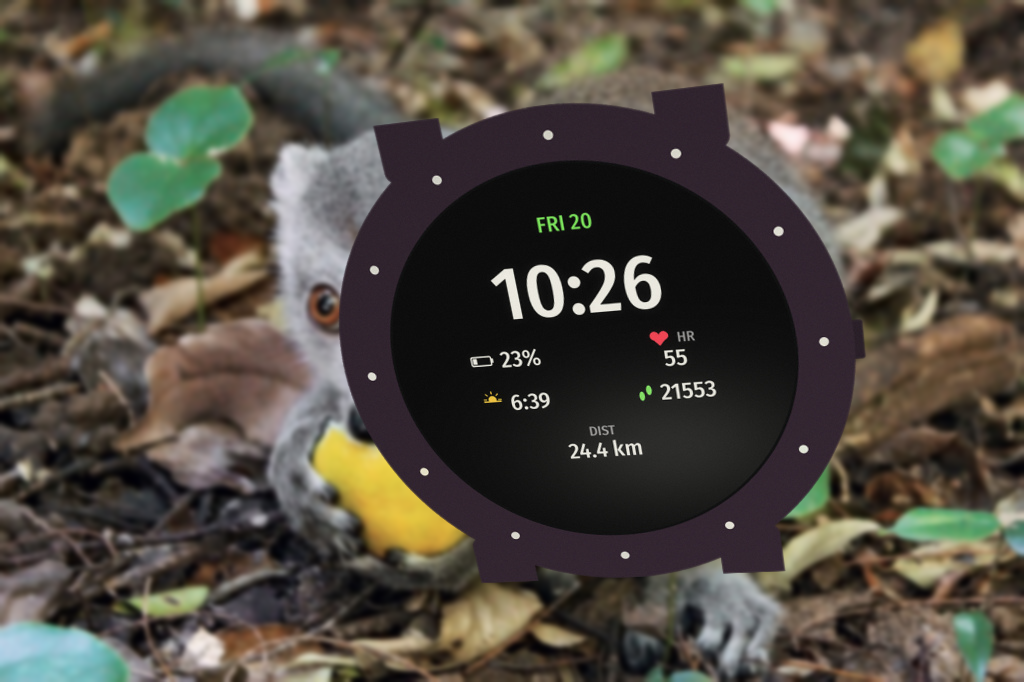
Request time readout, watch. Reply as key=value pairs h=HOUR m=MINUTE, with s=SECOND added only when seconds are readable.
h=10 m=26
